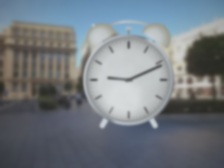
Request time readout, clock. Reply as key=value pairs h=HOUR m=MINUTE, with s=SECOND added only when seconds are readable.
h=9 m=11
